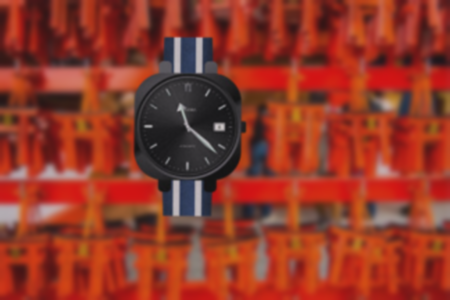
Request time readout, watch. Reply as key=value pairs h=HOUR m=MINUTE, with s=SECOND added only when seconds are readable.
h=11 m=22
